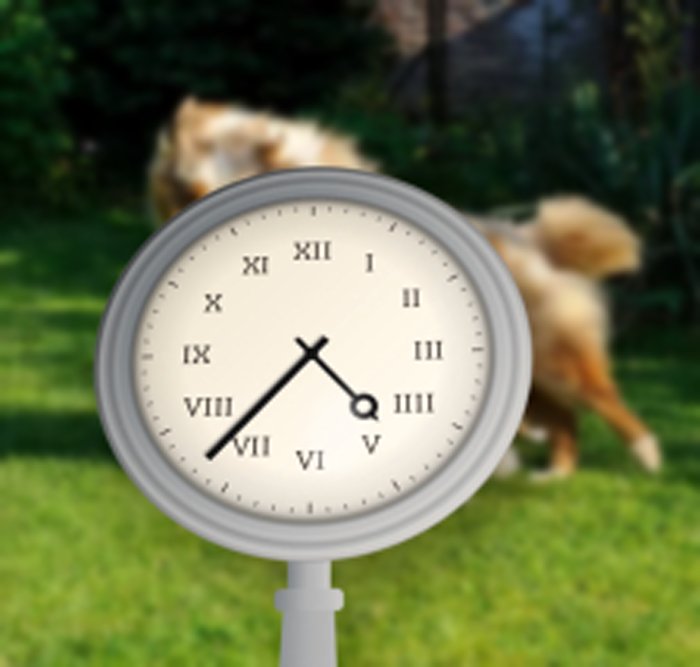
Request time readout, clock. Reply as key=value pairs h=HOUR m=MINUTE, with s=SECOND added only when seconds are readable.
h=4 m=37
